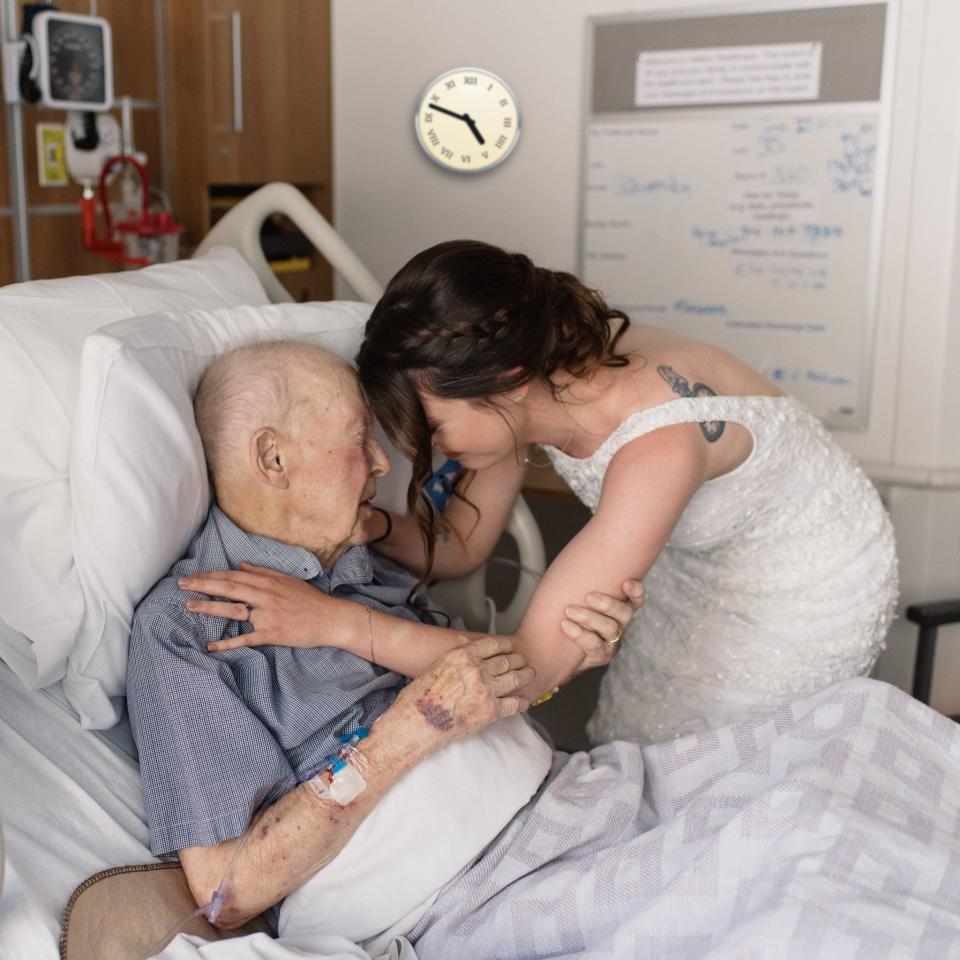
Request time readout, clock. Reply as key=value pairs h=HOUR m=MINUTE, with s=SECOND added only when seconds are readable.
h=4 m=48
